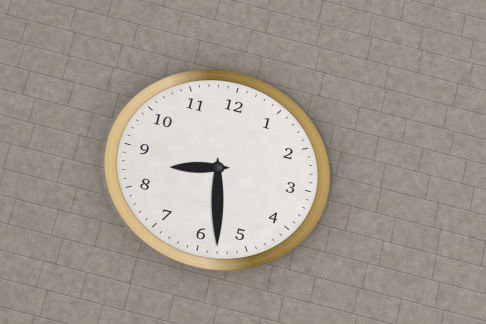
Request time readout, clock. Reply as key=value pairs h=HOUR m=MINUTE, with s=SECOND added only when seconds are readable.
h=8 m=28
